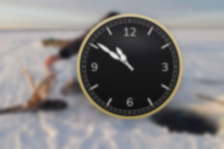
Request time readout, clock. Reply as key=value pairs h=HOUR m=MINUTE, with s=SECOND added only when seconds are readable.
h=10 m=51
